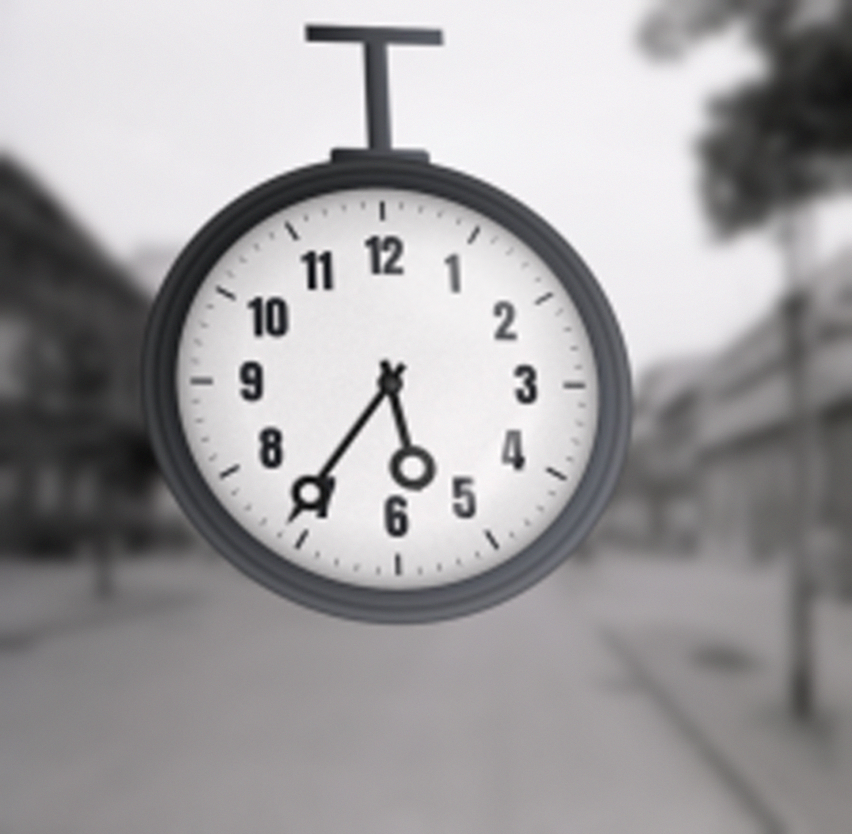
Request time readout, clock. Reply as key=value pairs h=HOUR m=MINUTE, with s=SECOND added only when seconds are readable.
h=5 m=36
